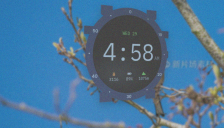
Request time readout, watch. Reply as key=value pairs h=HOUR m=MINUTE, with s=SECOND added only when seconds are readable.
h=4 m=58
